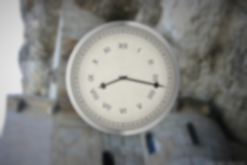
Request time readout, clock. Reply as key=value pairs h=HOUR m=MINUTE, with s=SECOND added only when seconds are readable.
h=8 m=17
